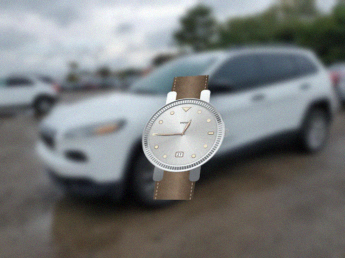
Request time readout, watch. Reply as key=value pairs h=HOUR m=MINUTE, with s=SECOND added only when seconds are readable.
h=12 m=45
